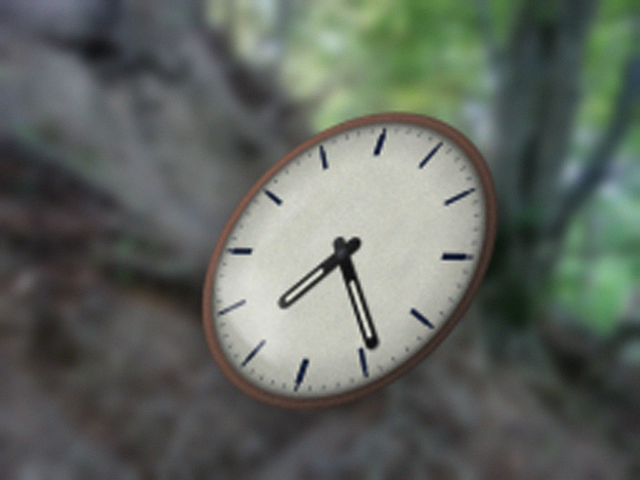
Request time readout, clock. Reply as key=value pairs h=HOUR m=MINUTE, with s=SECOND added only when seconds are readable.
h=7 m=24
